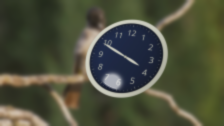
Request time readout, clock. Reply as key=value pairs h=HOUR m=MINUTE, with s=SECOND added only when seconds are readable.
h=3 m=49
